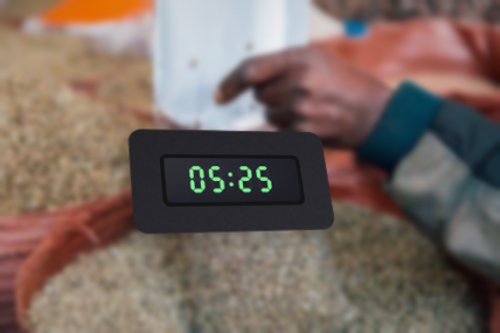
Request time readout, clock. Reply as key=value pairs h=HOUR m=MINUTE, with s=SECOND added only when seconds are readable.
h=5 m=25
